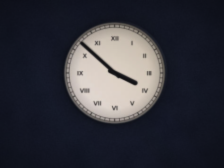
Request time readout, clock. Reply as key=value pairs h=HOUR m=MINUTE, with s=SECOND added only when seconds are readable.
h=3 m=52
